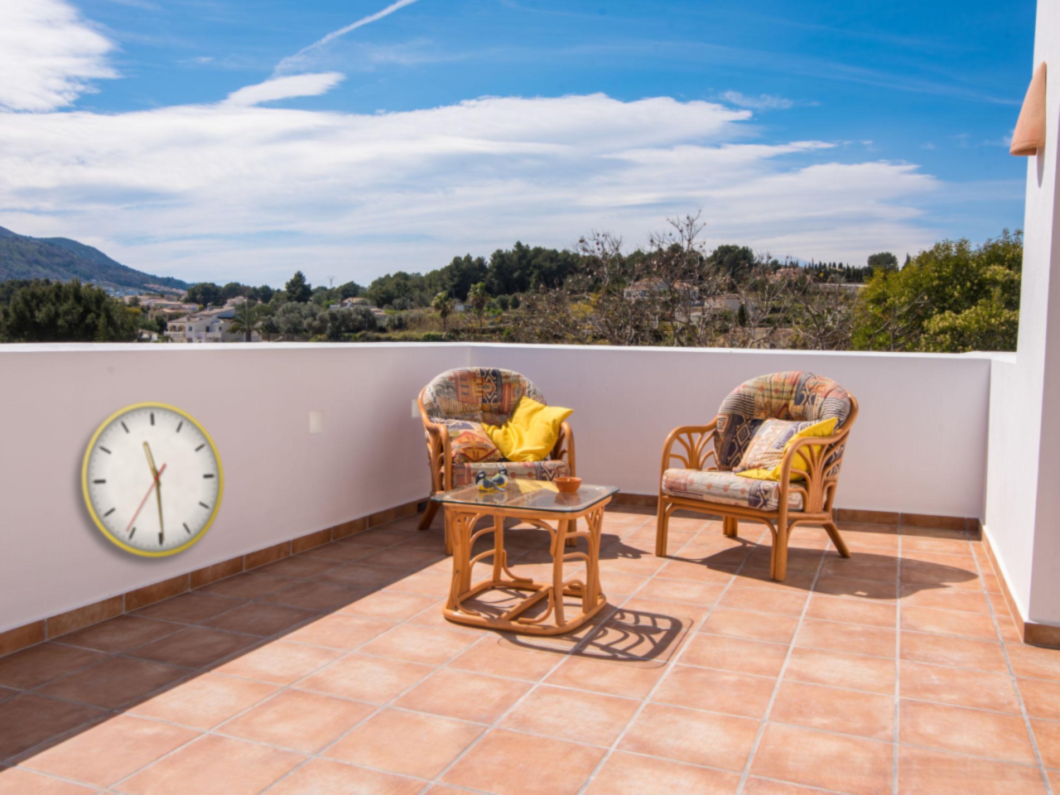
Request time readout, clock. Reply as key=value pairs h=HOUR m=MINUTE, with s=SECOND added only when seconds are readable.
h=11 m=29 s=36
